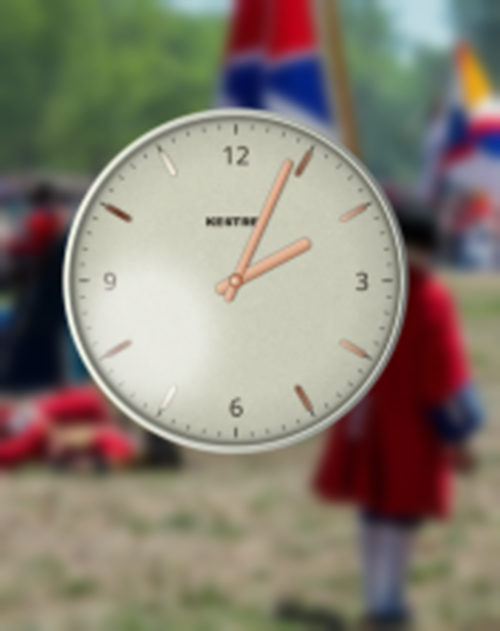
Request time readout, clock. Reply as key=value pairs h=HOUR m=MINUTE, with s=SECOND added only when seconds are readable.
h=2 m=4
